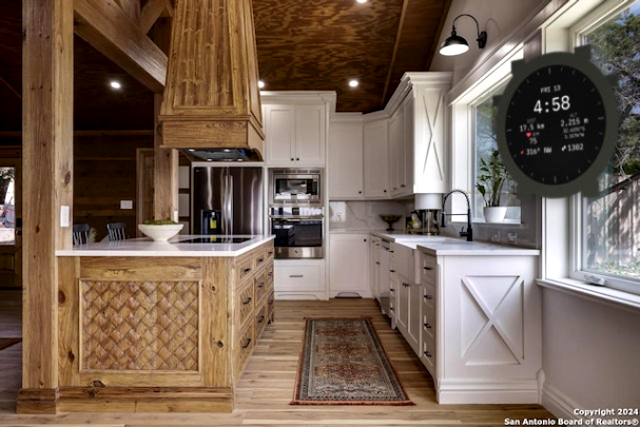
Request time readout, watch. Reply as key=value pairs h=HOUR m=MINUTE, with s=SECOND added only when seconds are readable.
h=4 m=58
